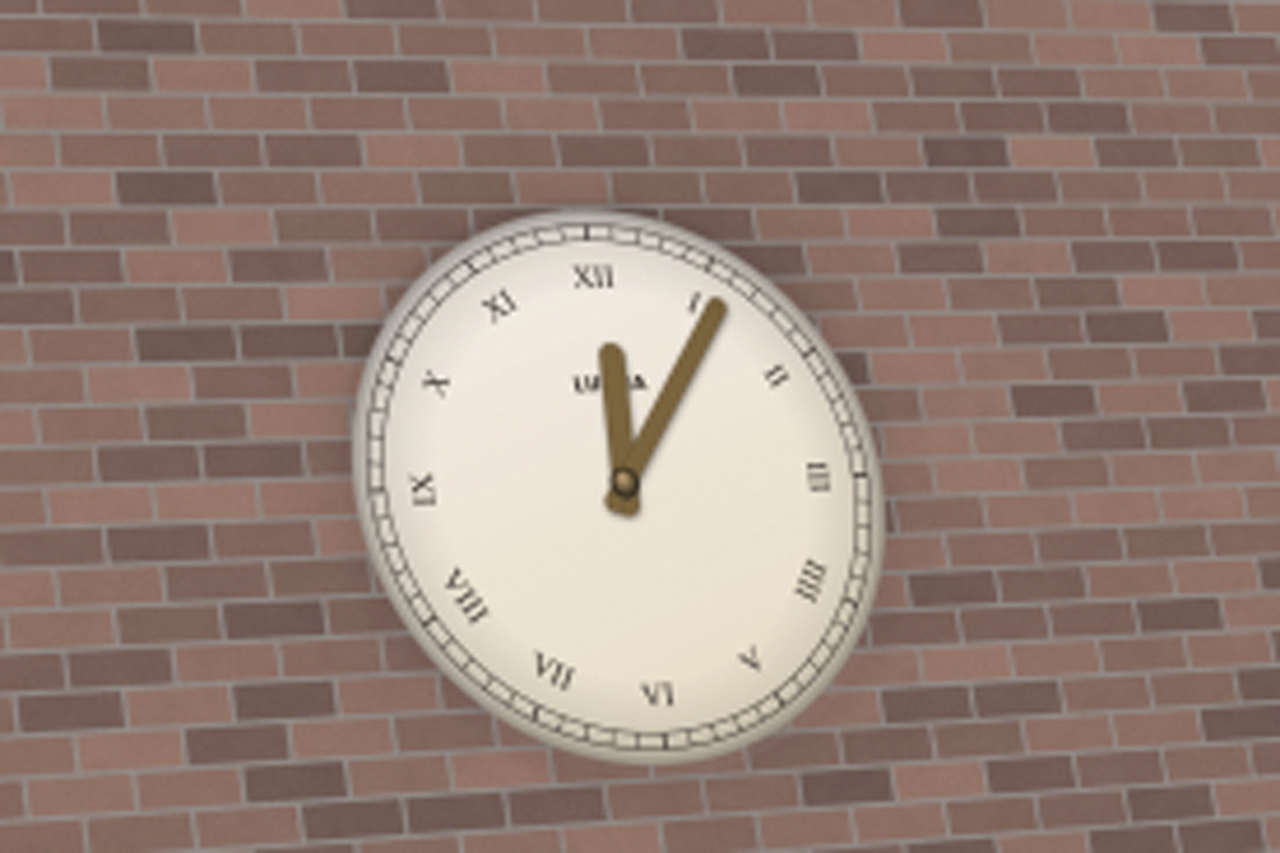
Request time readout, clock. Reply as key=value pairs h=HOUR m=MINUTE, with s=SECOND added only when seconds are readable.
h=12 m=6
